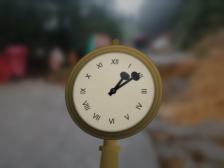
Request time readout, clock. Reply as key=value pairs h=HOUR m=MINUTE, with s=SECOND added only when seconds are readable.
h=1 m=9
